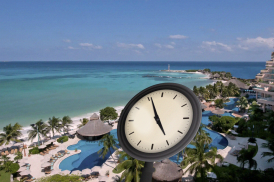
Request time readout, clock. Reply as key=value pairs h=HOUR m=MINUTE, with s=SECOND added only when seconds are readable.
h=4 m=56
